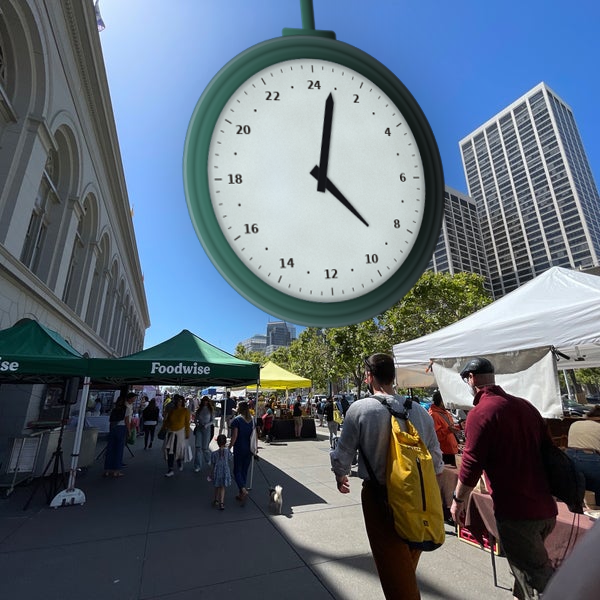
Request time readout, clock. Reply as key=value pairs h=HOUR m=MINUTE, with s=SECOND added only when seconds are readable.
h=9 m=2
